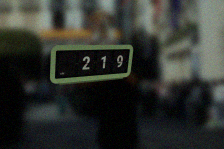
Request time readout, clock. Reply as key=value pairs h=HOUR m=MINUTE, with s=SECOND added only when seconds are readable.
h=2 m=19
